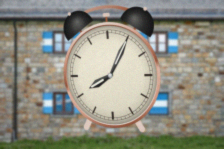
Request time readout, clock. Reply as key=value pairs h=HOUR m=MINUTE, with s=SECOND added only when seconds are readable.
h=8 m=5
